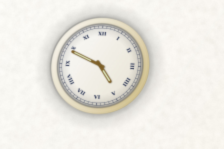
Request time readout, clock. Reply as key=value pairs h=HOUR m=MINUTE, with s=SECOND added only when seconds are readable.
h=4 m=49
